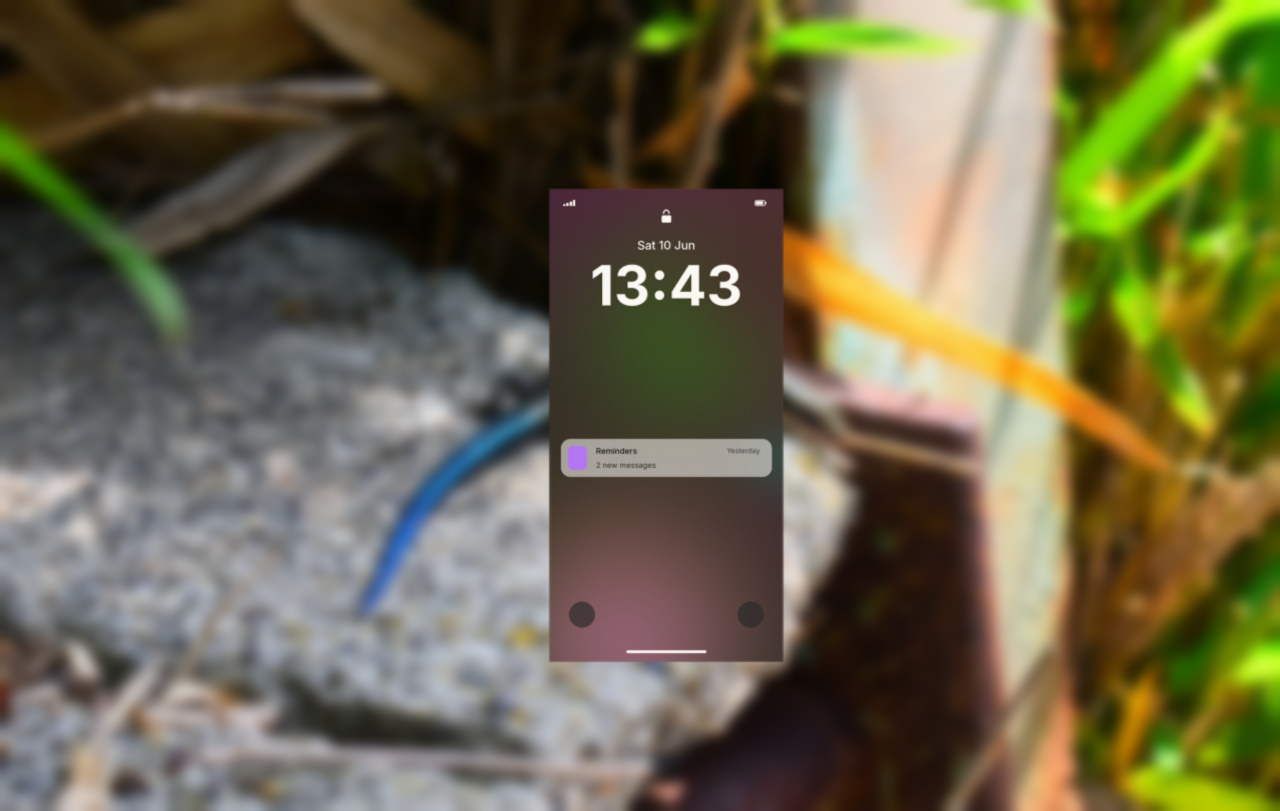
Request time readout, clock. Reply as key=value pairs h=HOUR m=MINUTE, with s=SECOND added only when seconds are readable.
h=13 m=43
